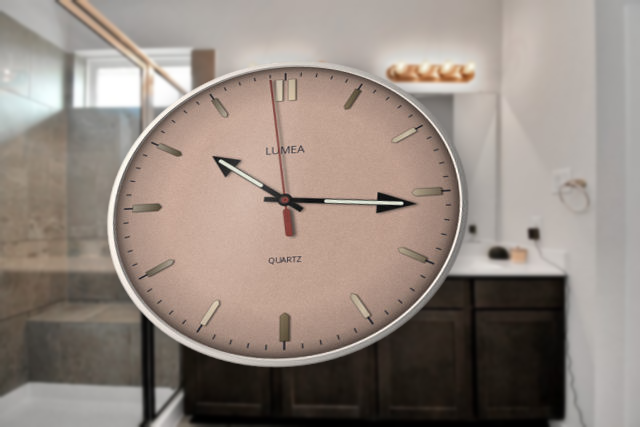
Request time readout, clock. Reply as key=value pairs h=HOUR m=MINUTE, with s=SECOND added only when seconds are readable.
h=10 m=15 s=59
